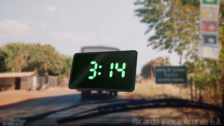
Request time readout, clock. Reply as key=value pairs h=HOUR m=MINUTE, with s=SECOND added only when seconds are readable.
h=3 m=14
